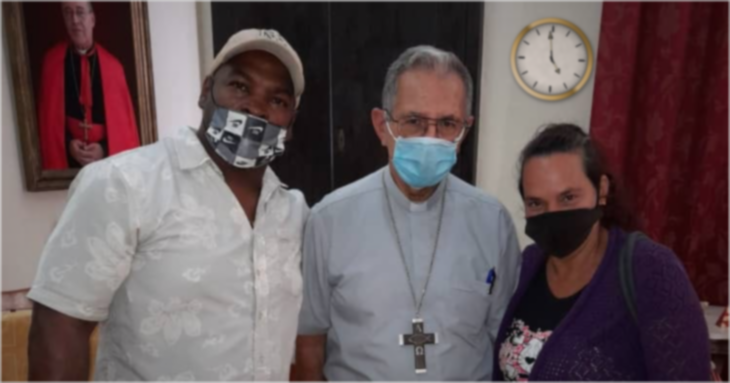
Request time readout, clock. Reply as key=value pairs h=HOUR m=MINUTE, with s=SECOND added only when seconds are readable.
h=4 m=59
